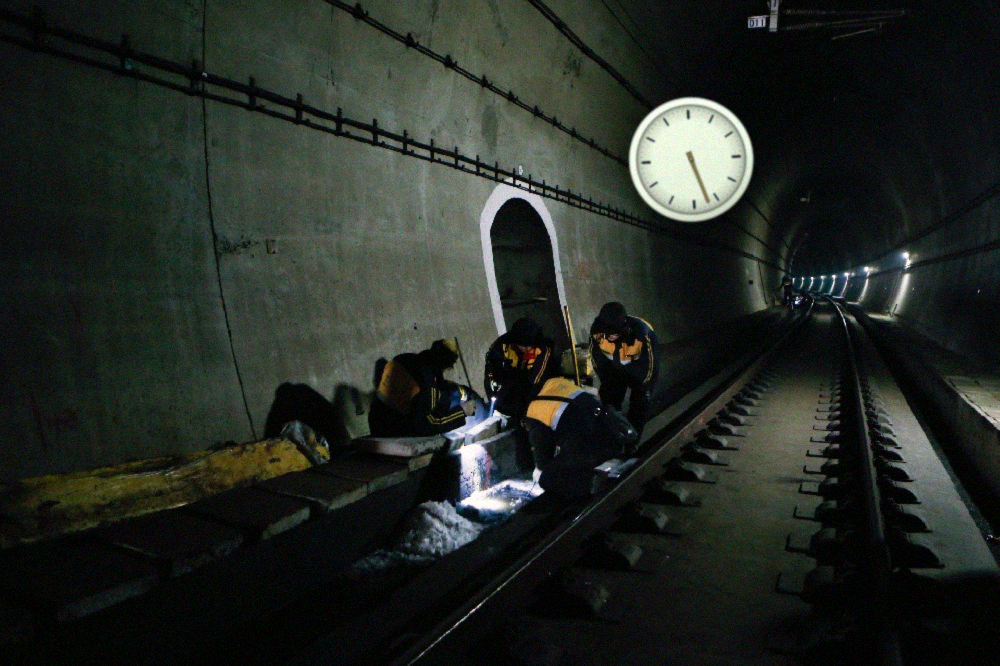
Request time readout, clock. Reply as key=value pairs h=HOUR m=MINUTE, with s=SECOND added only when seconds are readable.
h=5 m=27
